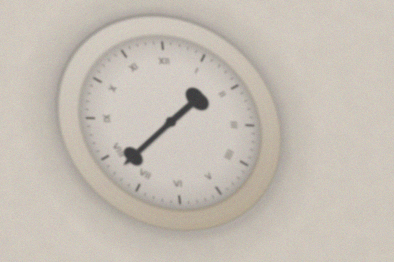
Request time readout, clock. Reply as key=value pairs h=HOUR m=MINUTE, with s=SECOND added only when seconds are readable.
h=1 m=38
